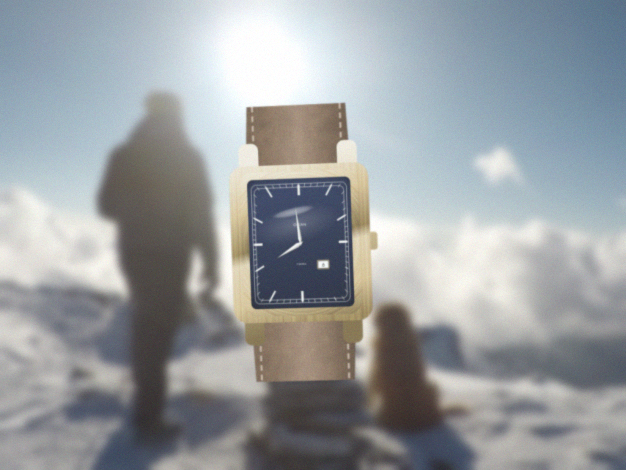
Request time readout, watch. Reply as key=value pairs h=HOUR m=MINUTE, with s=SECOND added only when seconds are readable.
h=7 m=59
